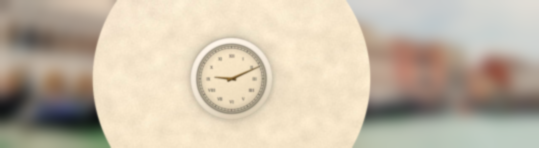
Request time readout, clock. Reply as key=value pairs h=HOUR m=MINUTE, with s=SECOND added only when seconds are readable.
h=9 m=11
